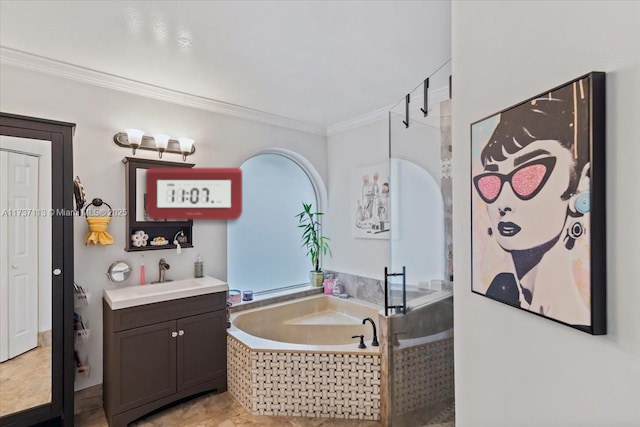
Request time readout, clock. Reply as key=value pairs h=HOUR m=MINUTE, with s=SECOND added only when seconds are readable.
h=11 m=7
